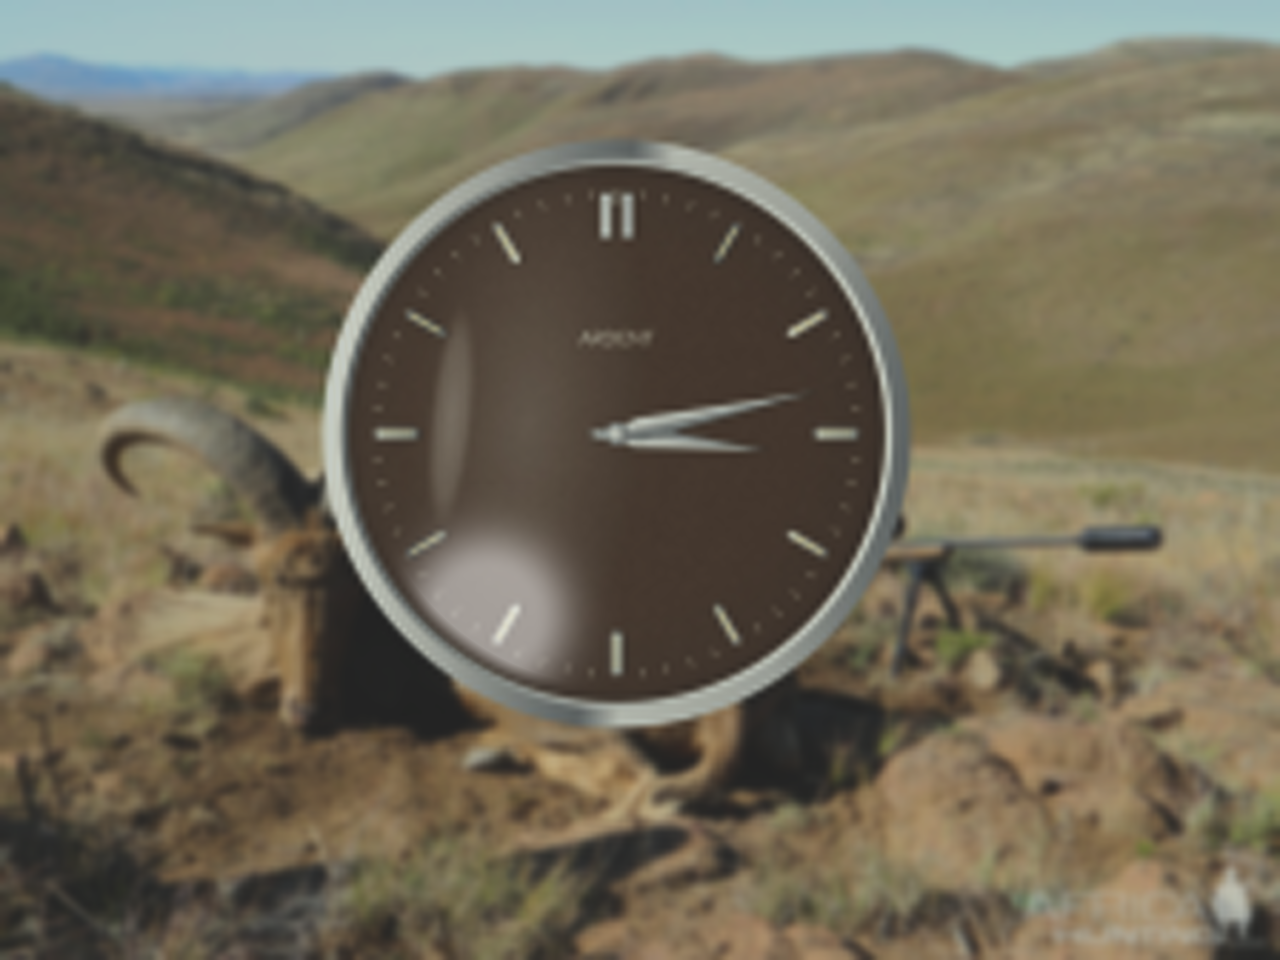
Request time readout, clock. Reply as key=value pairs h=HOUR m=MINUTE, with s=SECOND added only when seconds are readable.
h=3 m=13
